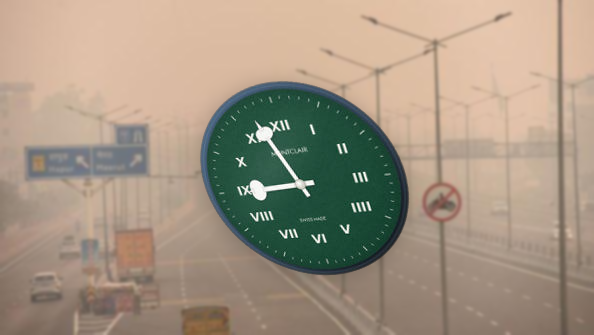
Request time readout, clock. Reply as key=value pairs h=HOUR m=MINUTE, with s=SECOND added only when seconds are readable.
h=8 m=57
